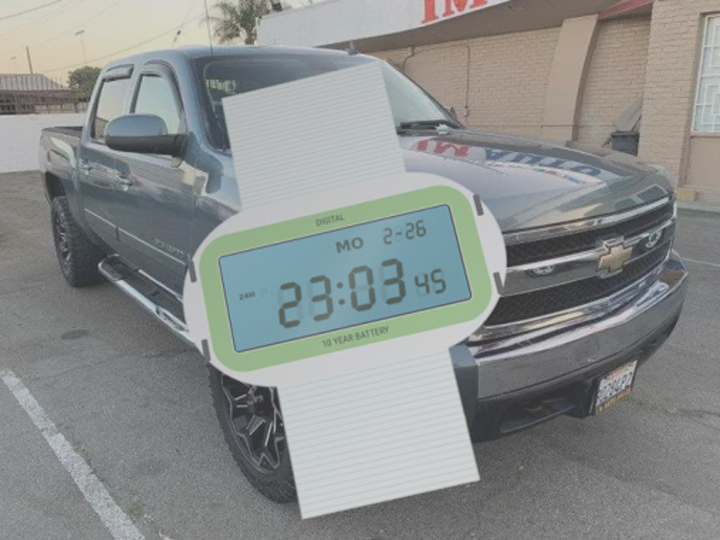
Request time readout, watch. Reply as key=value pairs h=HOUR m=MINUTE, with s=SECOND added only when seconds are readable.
h=23 m=3 s=45
